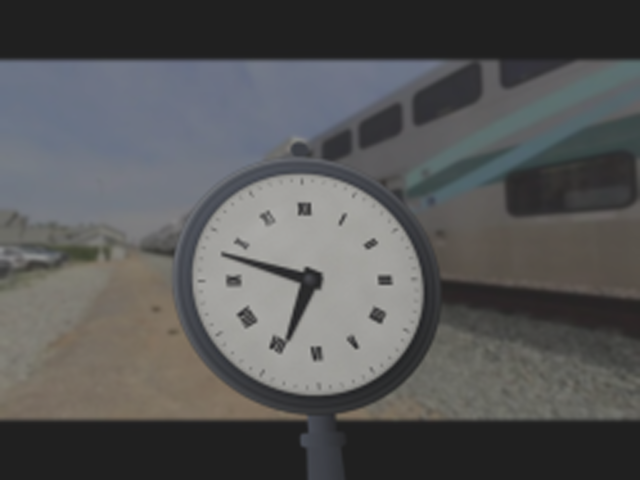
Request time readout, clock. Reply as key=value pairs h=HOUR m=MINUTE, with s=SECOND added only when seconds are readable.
h=6 m=48
